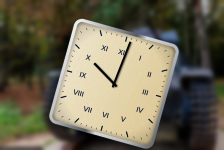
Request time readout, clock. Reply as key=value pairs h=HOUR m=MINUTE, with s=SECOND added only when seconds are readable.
h=10 m=1
